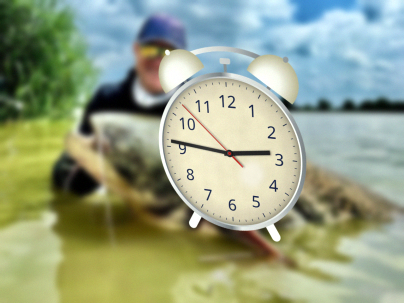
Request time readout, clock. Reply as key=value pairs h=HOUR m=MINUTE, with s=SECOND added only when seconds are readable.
h=2 m=45 s=52
